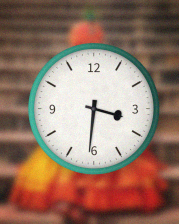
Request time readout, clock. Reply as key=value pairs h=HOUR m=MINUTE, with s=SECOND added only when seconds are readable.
h=3 m=31
